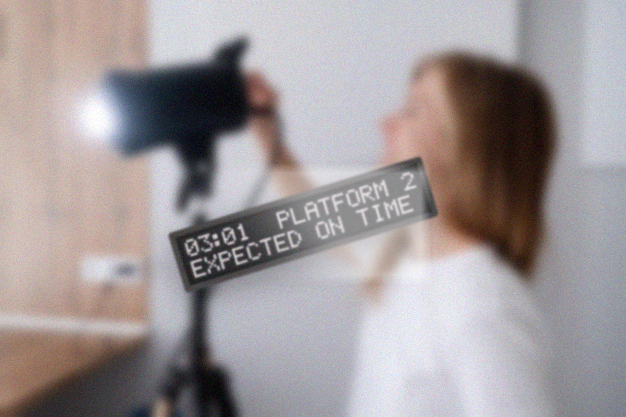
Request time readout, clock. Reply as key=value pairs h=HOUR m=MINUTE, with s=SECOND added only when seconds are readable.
h=3 m=1
